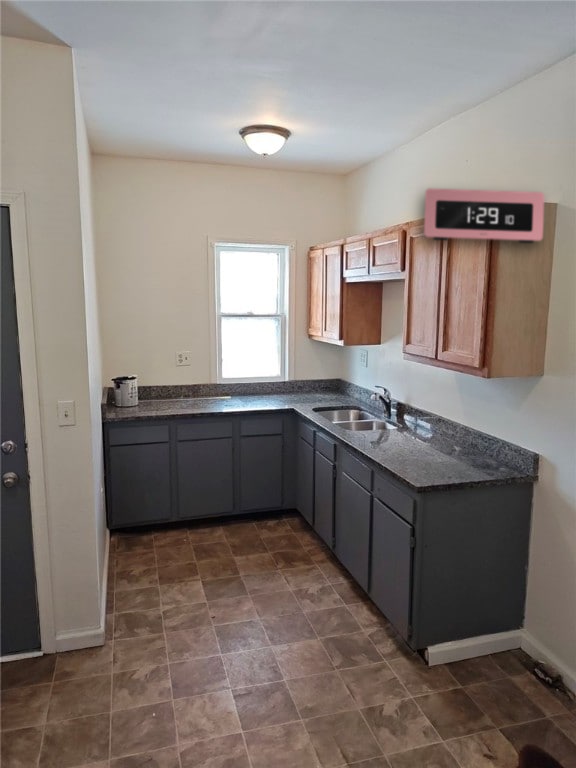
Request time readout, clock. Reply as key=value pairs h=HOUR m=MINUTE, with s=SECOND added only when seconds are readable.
h=1 m=29
